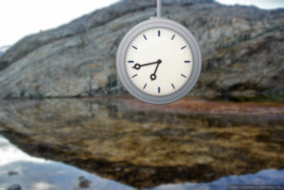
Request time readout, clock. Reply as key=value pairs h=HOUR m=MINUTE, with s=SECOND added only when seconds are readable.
h=6 m=43
